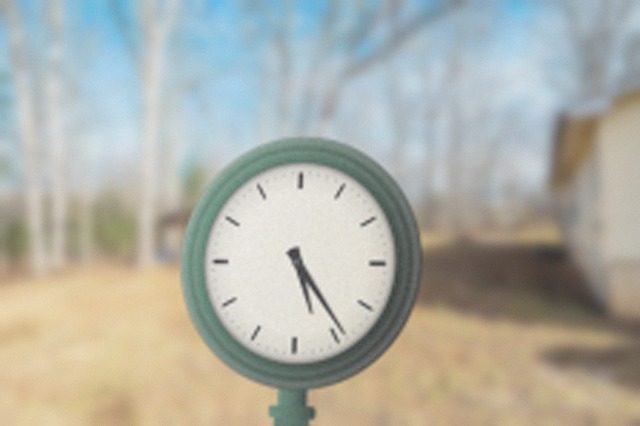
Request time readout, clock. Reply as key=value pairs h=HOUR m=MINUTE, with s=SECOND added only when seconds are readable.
h=5 m=24
